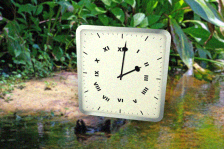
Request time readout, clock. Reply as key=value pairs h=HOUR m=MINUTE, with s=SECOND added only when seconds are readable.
h=2 m=1
